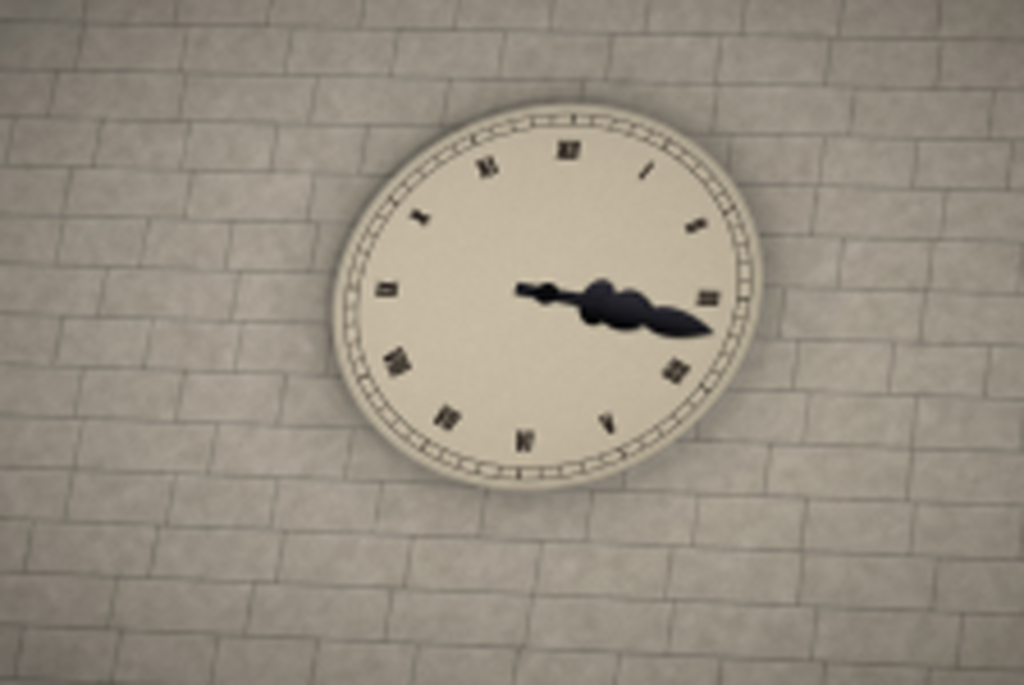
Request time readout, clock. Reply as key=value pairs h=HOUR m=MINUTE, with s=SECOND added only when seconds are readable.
h=3 m=17
